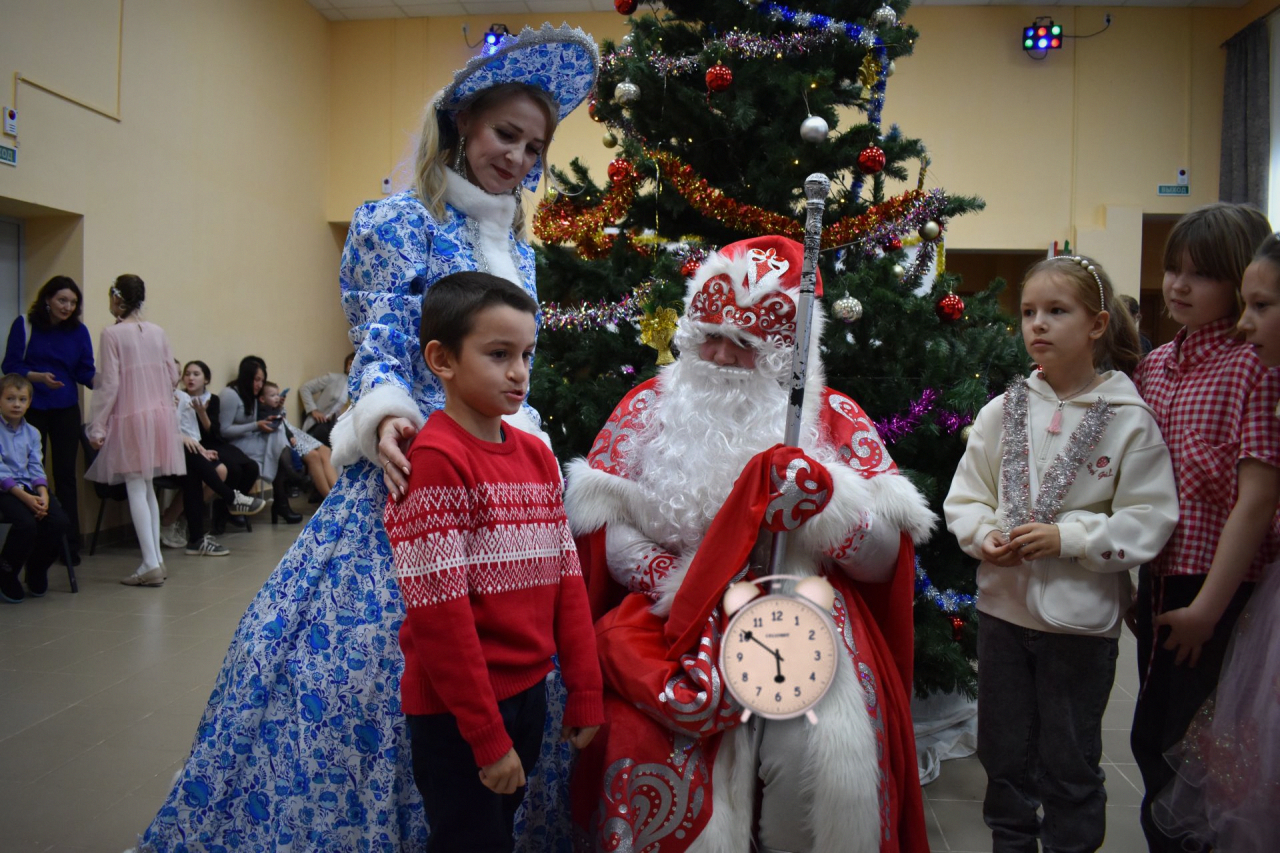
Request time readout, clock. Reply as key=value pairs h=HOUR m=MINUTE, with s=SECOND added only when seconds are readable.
h=5 m=51
